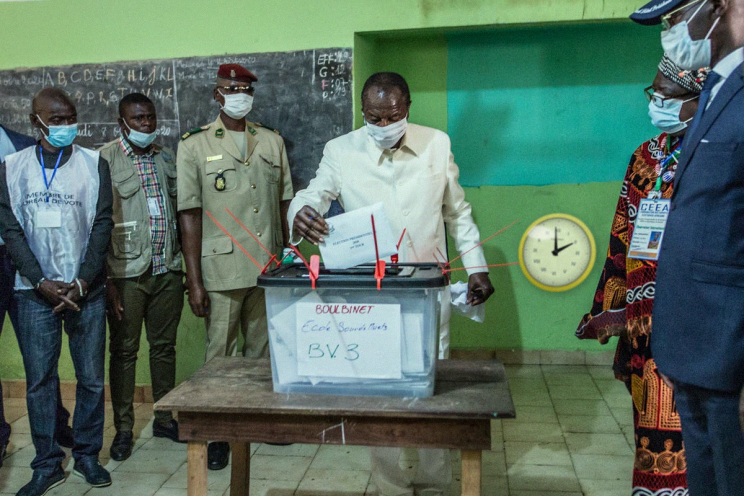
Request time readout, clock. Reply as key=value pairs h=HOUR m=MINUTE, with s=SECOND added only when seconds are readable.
h=1 m=59
